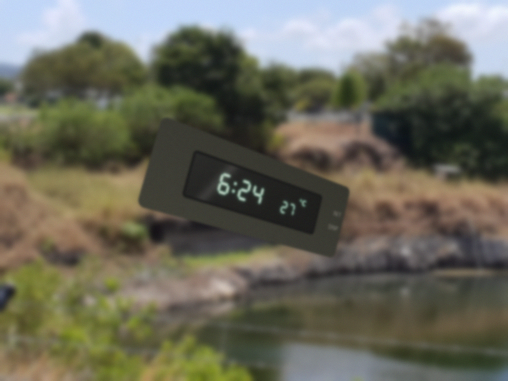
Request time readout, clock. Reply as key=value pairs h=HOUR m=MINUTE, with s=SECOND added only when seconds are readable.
h=6 m=24
